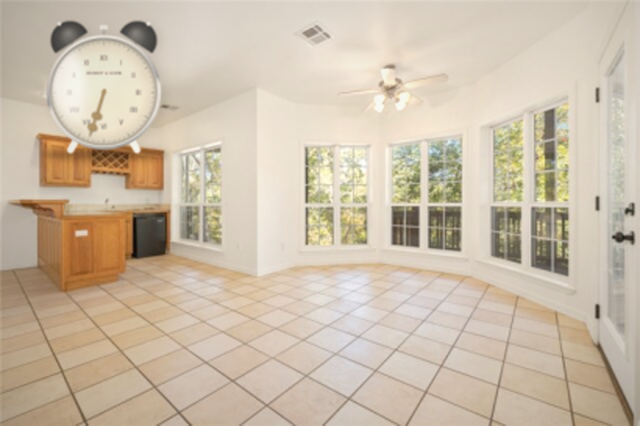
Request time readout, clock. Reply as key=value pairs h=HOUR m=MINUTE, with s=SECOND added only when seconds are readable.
h=6 m=33
